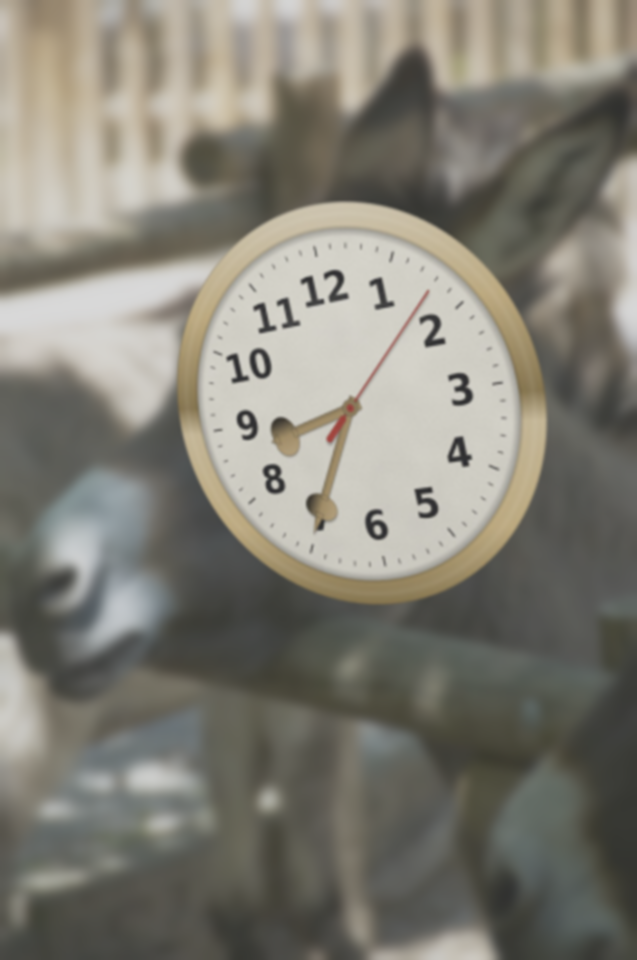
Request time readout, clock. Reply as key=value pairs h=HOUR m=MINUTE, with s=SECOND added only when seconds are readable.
h=8 m=35 s=8
